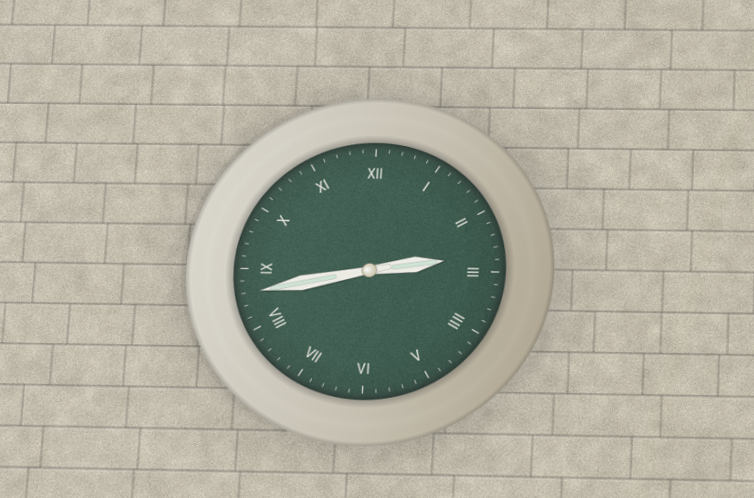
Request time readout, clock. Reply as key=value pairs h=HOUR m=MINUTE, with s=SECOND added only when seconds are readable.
h=2 m=43
